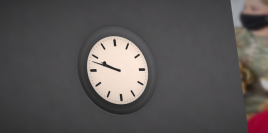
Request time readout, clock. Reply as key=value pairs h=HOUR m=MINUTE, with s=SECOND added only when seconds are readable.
h=9 m=48
